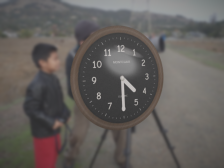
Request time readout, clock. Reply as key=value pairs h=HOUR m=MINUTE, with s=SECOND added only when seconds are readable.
h=4 m=30
